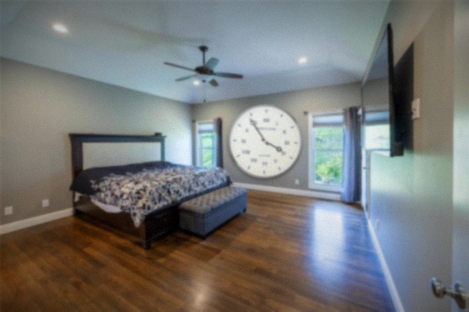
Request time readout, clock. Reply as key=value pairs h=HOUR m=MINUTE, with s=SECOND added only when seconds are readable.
h=3 m=54
